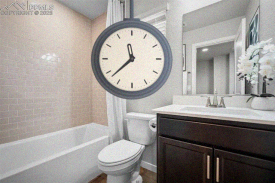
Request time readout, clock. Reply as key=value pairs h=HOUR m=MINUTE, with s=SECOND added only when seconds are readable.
h=11 m=38
